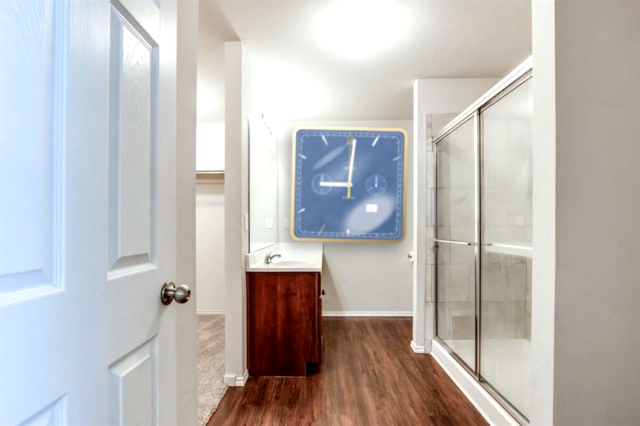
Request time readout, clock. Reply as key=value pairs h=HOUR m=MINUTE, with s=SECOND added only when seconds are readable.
h=9 m=1
